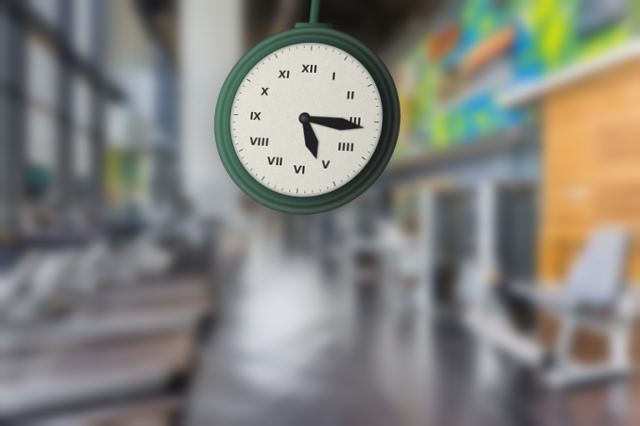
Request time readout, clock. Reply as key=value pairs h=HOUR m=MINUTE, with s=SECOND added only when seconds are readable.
h=5 m=16
